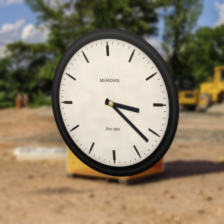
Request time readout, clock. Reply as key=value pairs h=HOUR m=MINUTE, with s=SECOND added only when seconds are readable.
h=3 m=22
